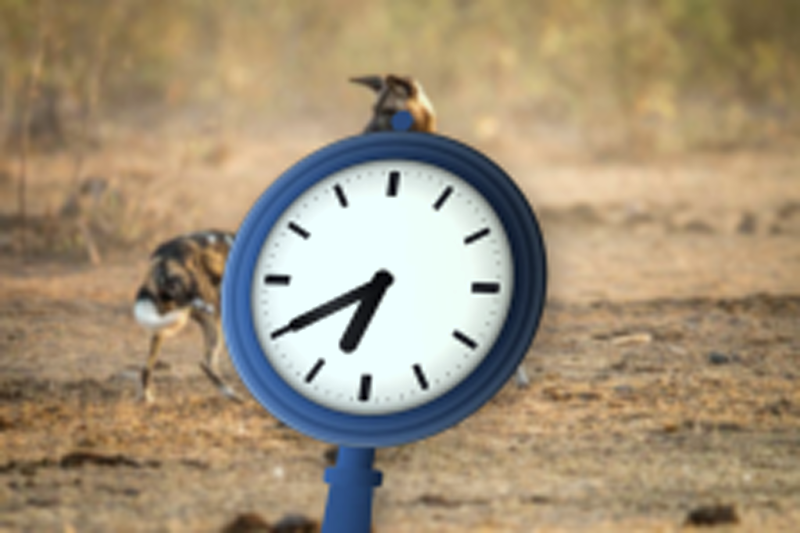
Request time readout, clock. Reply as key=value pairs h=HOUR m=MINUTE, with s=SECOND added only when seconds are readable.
h=6 m=40
